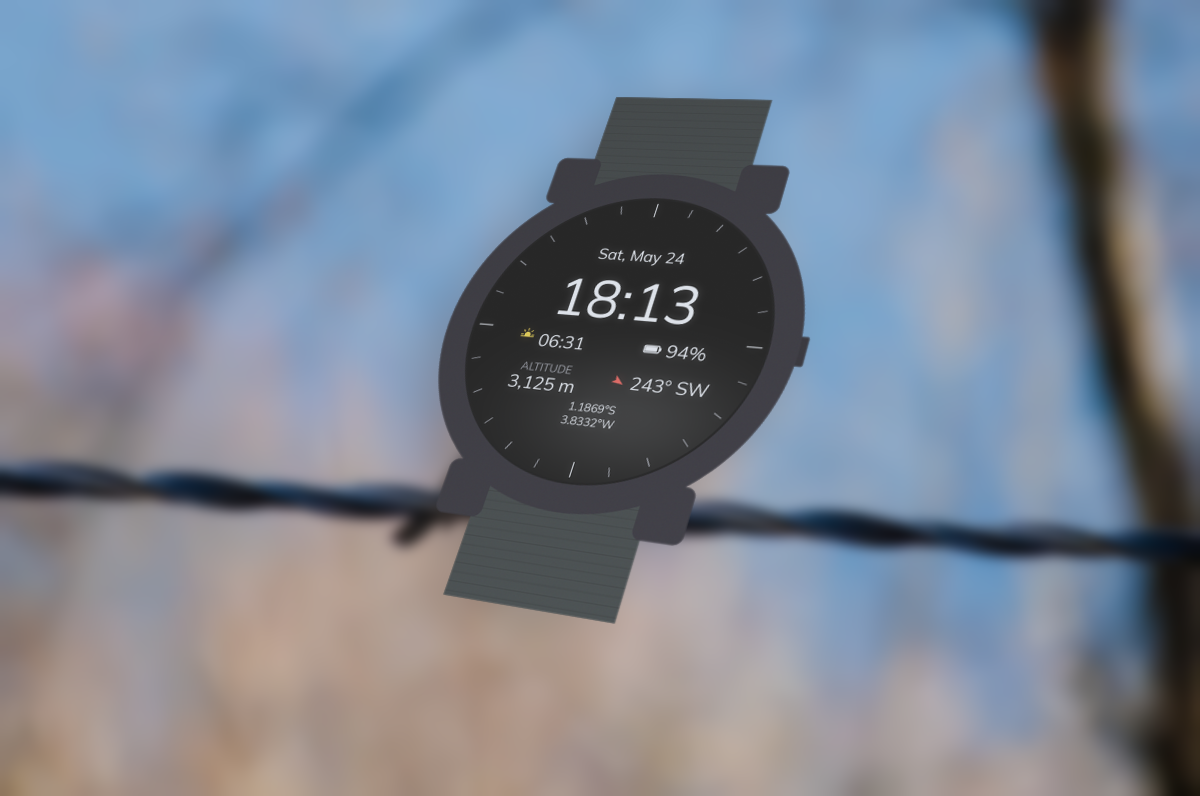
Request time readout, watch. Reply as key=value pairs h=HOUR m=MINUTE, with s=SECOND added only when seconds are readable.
h=18 m=13
